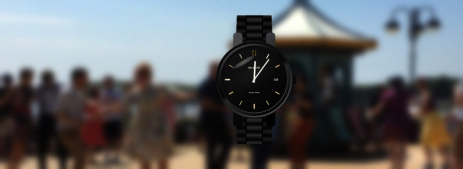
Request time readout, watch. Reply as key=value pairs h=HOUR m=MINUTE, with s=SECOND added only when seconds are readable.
h=12 m=6
